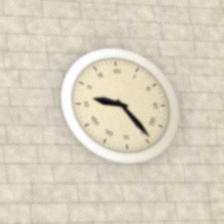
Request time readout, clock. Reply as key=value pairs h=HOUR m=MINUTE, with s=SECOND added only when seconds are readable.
h=9 m=24
